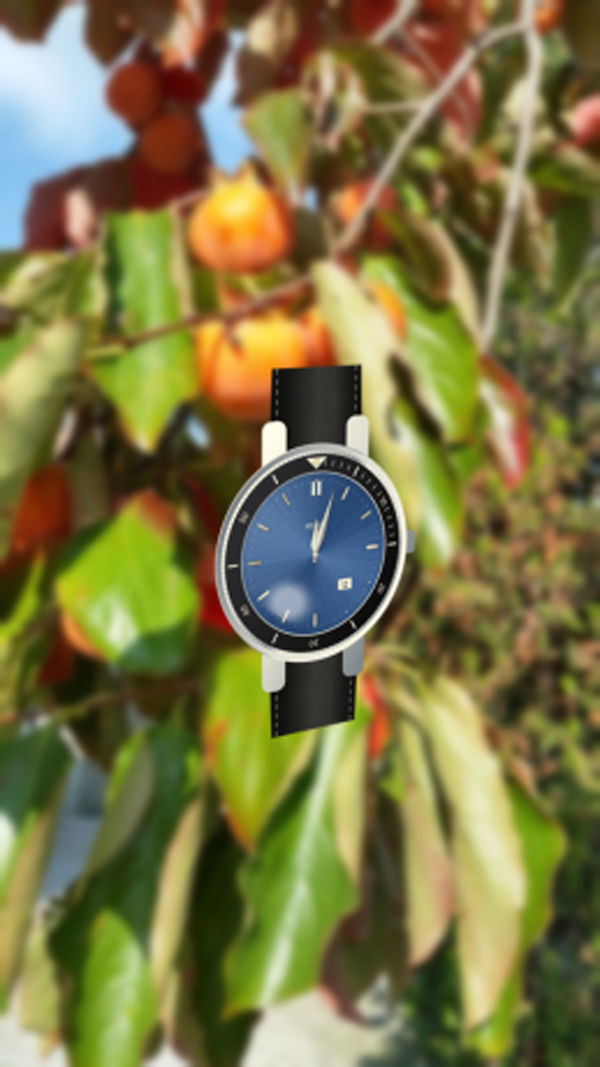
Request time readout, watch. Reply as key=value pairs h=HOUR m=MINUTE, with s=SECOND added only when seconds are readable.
h=12 m=3
